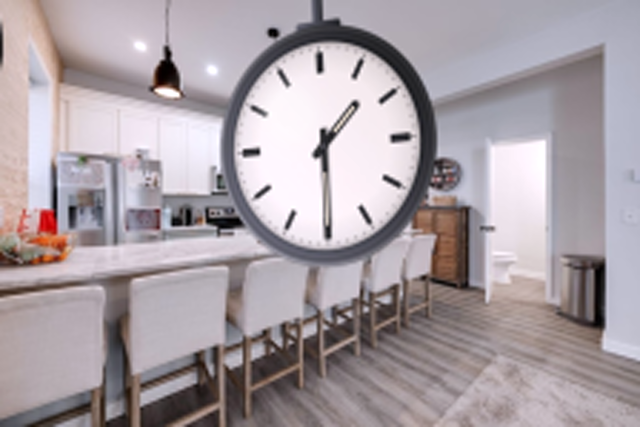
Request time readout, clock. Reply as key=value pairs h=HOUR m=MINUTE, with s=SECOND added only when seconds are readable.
h=1 m=30
